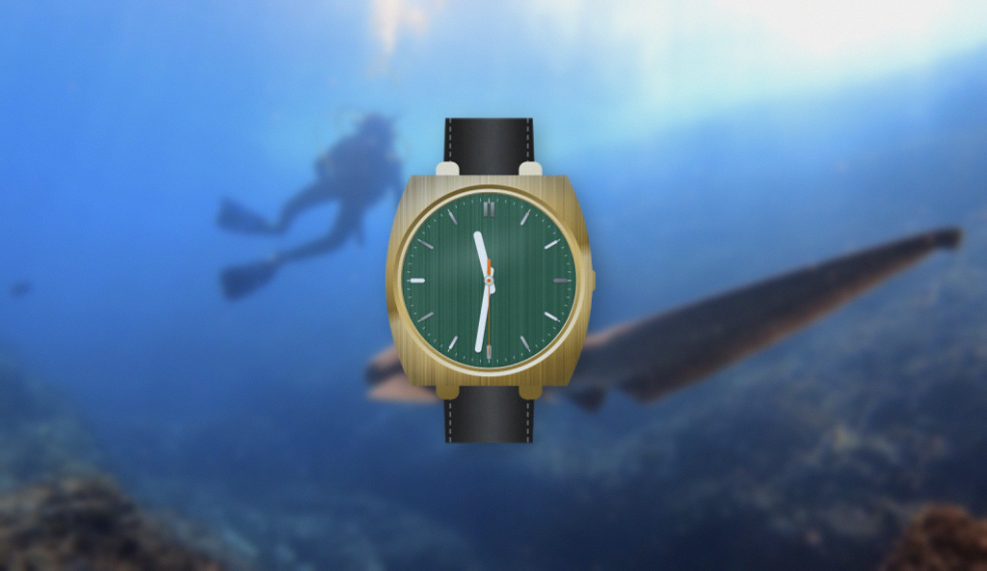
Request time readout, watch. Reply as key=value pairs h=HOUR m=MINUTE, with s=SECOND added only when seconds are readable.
h=11 m=31 s=30
